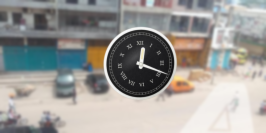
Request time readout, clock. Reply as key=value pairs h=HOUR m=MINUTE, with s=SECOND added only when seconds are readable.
h=12 m=19
